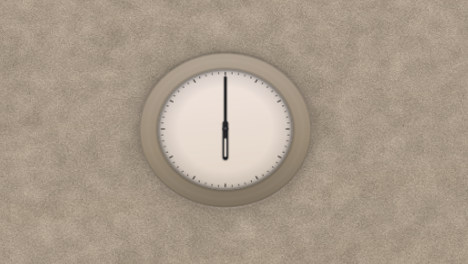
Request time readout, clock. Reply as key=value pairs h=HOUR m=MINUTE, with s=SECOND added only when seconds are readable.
h=6 m=0
